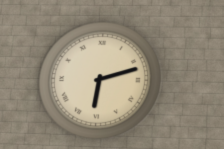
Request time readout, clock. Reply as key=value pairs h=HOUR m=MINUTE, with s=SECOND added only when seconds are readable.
h=6 m=12
